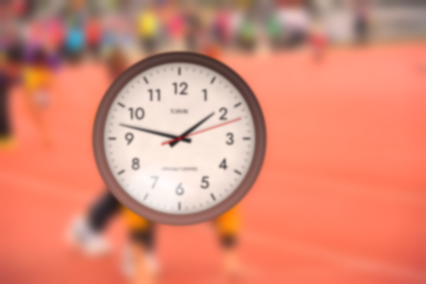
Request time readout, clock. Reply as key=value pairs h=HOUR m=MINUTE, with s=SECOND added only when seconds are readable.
h=1 m=47 s=12
